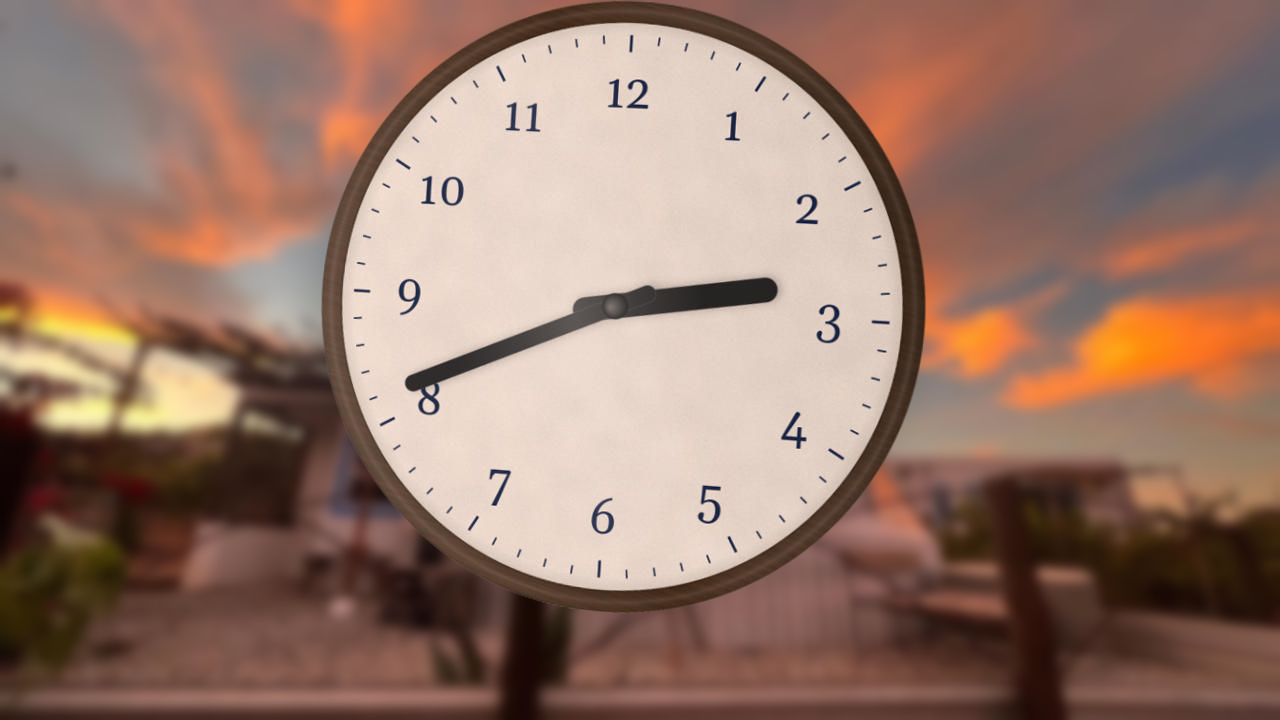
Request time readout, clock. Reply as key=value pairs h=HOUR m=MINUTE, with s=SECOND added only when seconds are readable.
h=2 m=41
